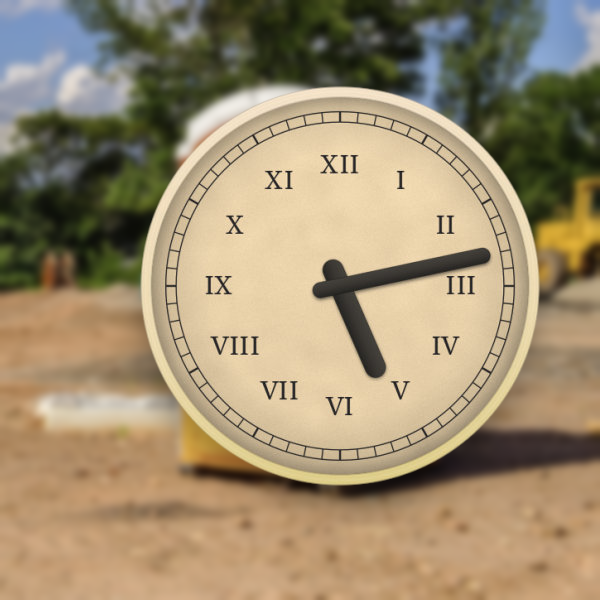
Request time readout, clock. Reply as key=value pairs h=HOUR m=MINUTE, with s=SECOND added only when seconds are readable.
h=5 m=13
